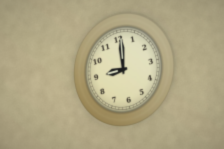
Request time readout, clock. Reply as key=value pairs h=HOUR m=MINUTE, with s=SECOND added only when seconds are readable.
h=9 m=1
